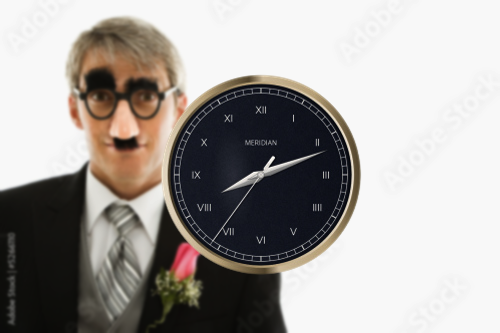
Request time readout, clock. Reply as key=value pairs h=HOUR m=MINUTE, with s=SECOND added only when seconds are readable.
h=8 m=11 s=36
